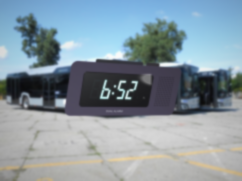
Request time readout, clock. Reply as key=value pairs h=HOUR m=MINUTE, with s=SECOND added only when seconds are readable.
h=6 m=52
